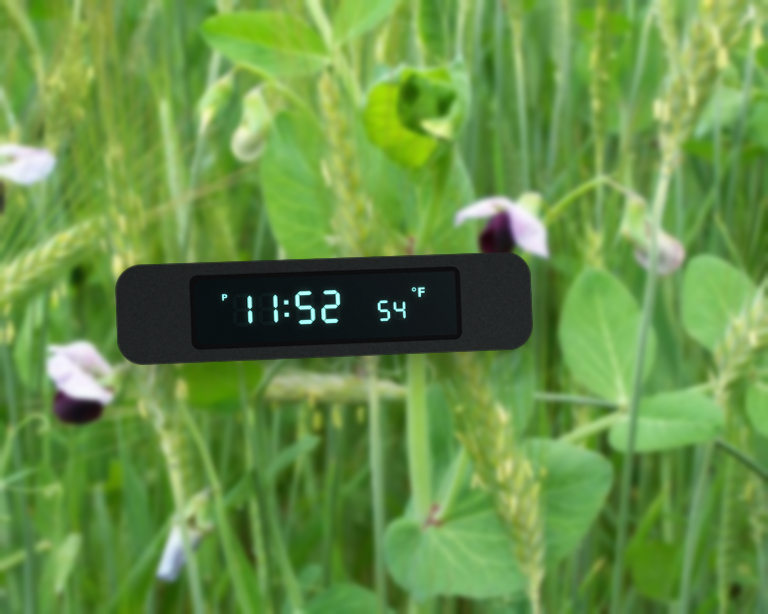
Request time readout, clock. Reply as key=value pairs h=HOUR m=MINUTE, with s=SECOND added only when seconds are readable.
h=11 m=52
